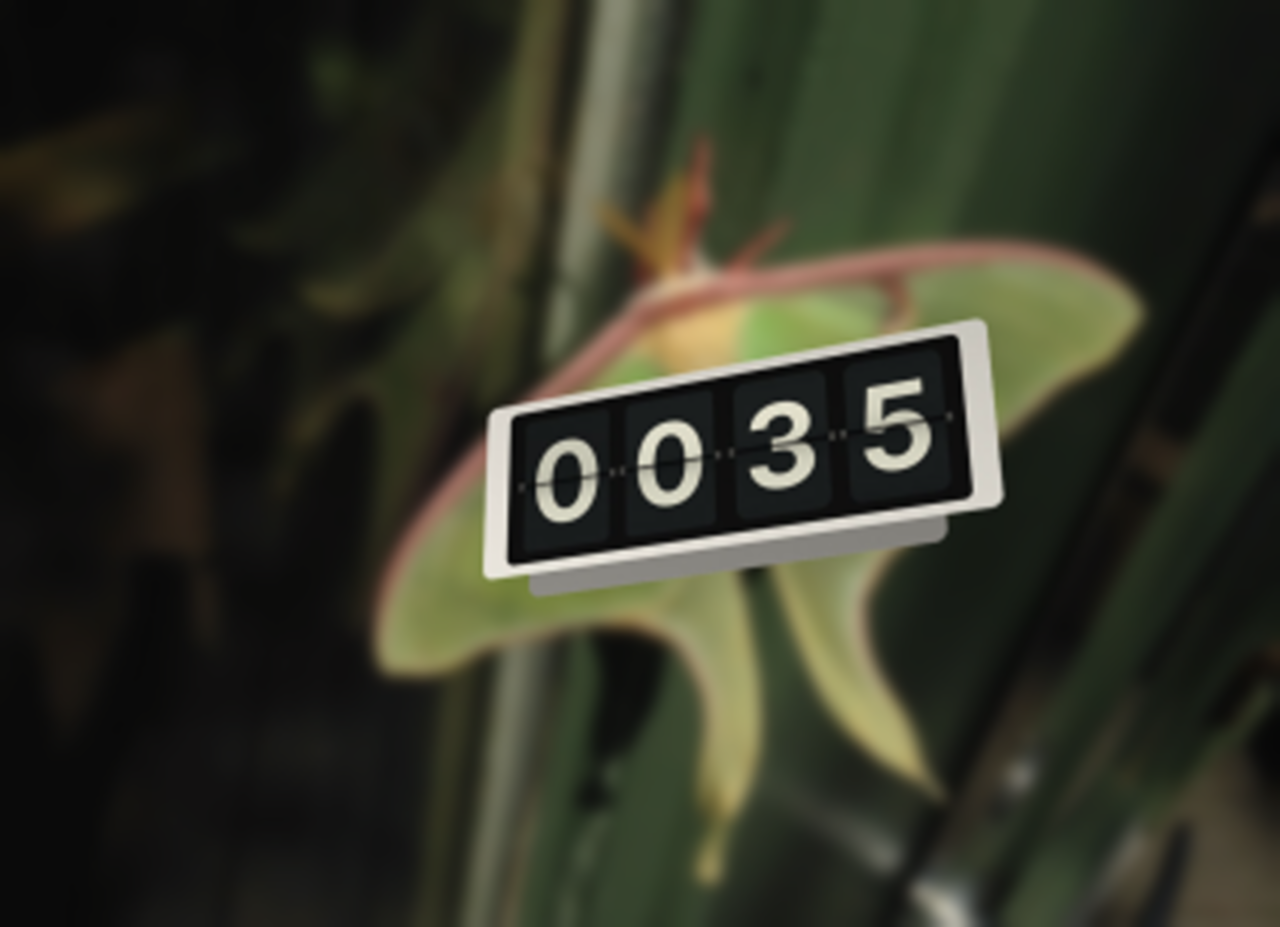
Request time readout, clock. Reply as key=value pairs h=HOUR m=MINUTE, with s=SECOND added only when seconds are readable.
h=0 m=35
